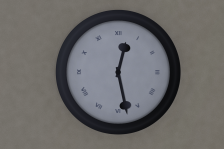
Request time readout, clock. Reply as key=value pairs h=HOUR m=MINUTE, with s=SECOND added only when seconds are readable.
h=12 m=28
